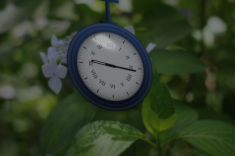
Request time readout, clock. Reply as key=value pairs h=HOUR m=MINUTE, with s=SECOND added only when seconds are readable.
h=9 m=16
